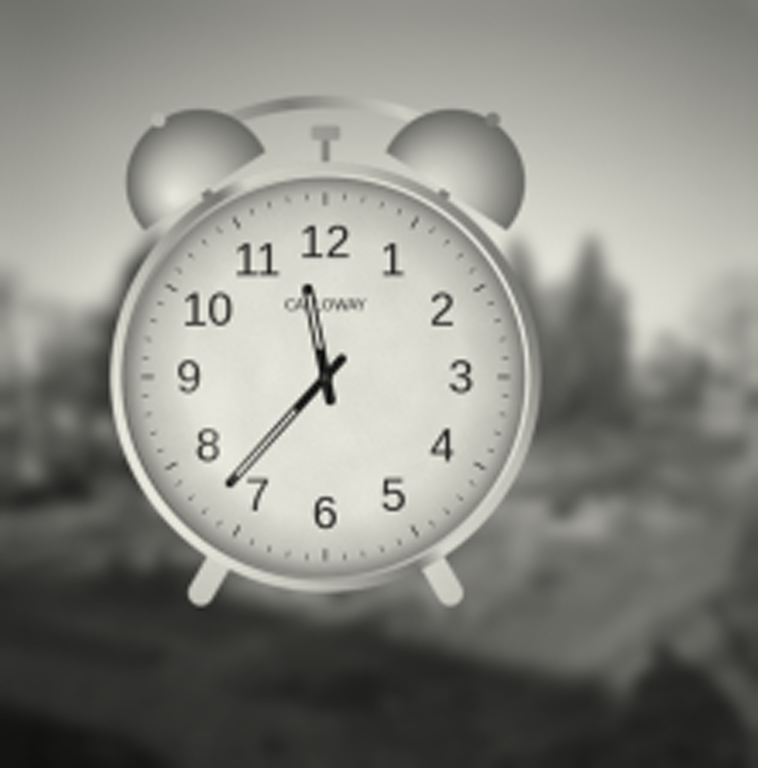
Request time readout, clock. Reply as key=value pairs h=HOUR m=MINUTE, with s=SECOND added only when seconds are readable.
h=11 m=37
